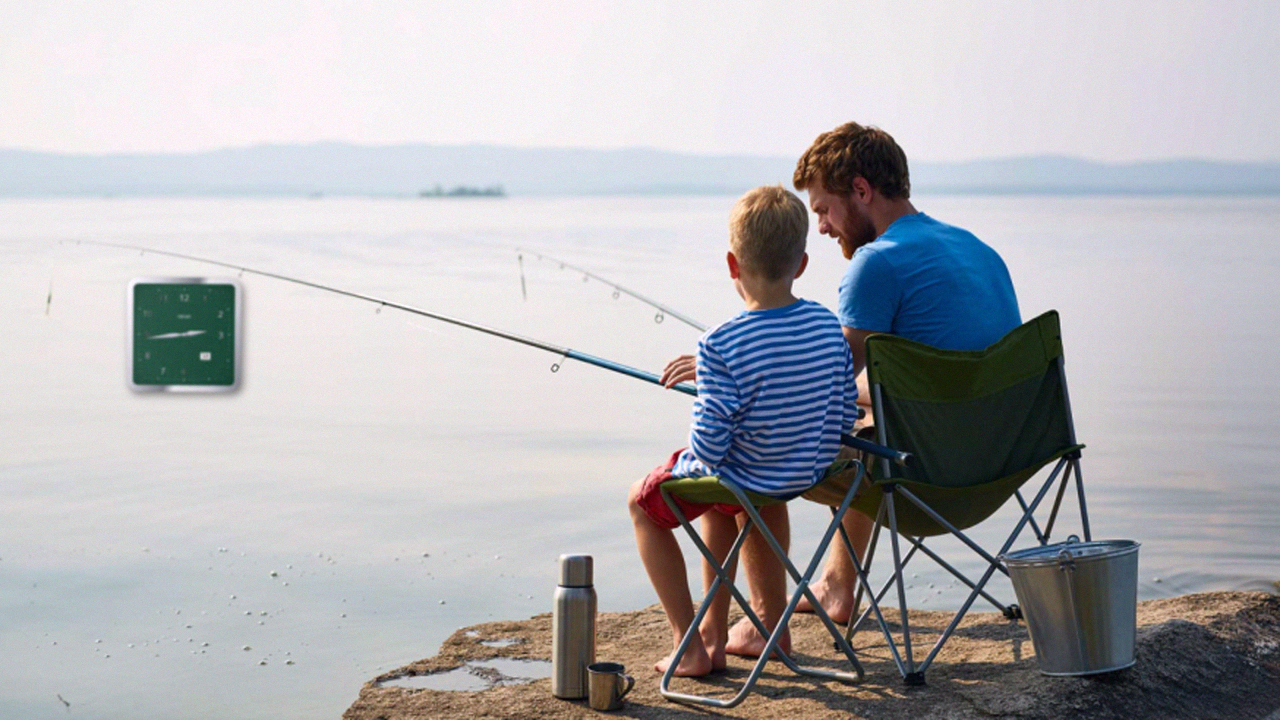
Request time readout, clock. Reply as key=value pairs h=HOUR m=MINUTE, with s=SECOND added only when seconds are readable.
h=2 m=44
